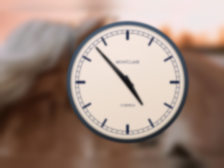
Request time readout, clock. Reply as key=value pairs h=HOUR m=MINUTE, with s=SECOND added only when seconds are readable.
h=4 m=53
